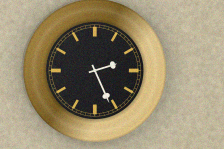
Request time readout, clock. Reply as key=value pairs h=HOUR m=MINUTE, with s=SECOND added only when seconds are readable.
h=2 m=26
